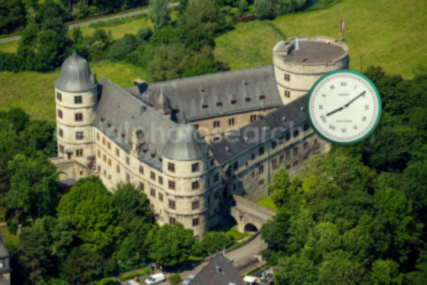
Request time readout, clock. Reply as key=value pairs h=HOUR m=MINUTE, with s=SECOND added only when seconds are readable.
h=8 m=9
